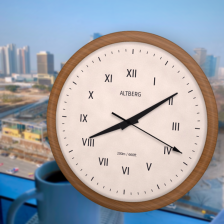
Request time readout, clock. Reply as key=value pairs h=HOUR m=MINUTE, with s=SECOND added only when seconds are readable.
h=8 m=9 s=19
